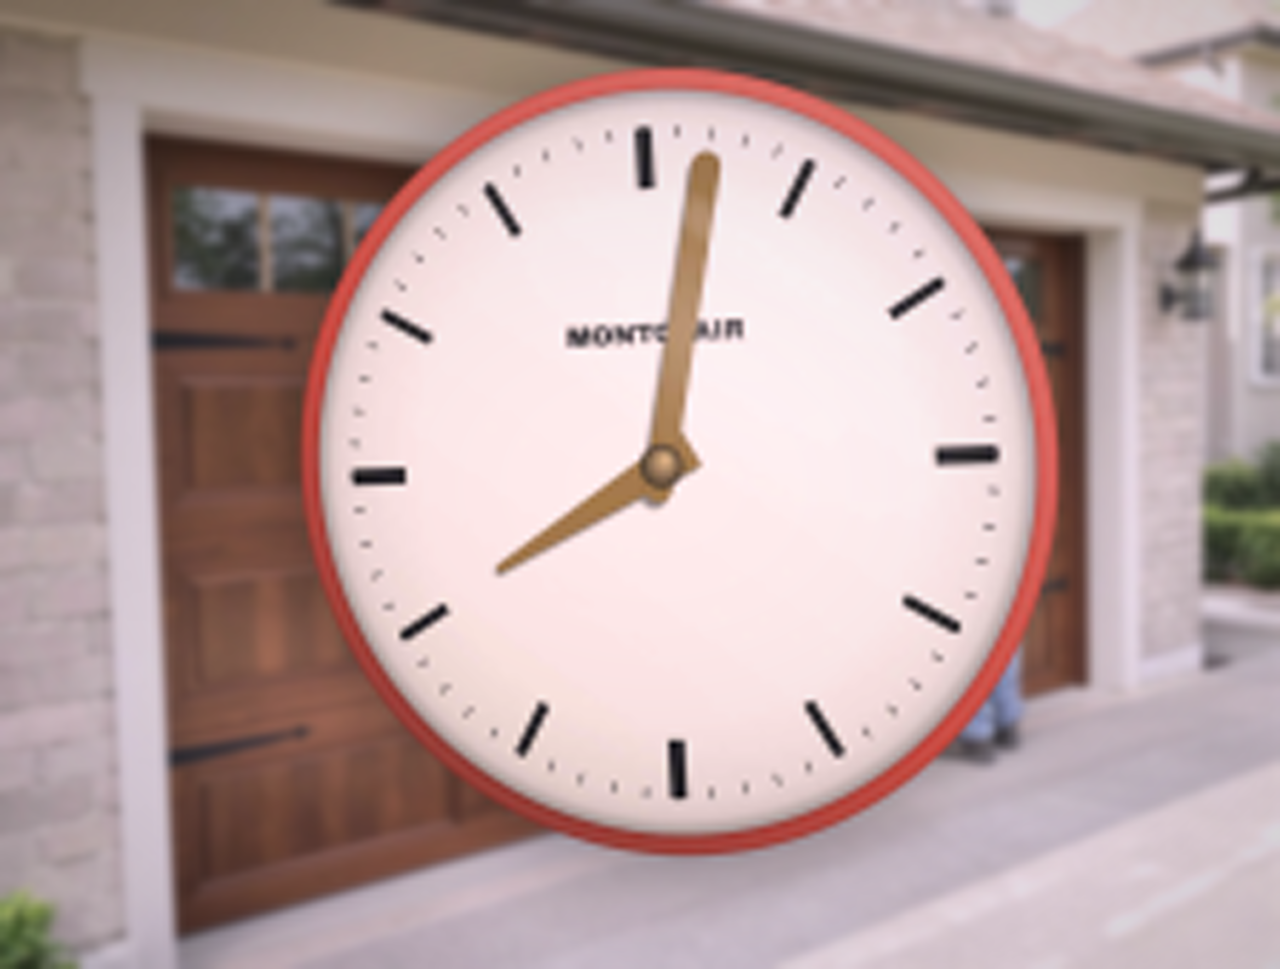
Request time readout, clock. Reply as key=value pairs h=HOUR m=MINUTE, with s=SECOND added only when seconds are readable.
h=8 m=2
